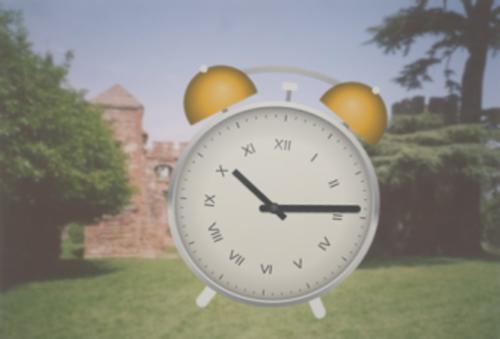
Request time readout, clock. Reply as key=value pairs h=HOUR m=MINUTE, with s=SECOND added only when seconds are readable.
h=10 m=14
